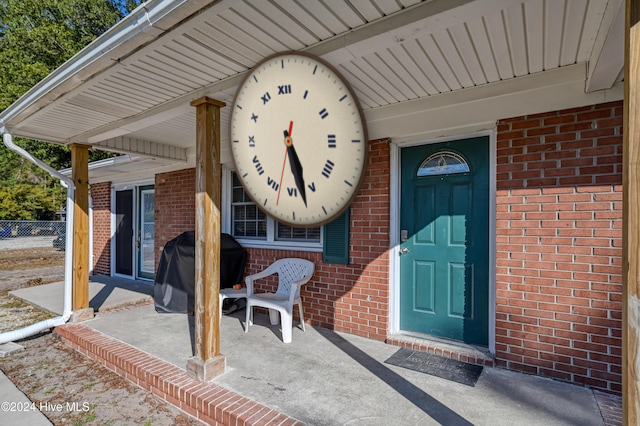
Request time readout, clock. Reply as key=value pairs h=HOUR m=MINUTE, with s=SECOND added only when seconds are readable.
h=5 m=27 s=33
